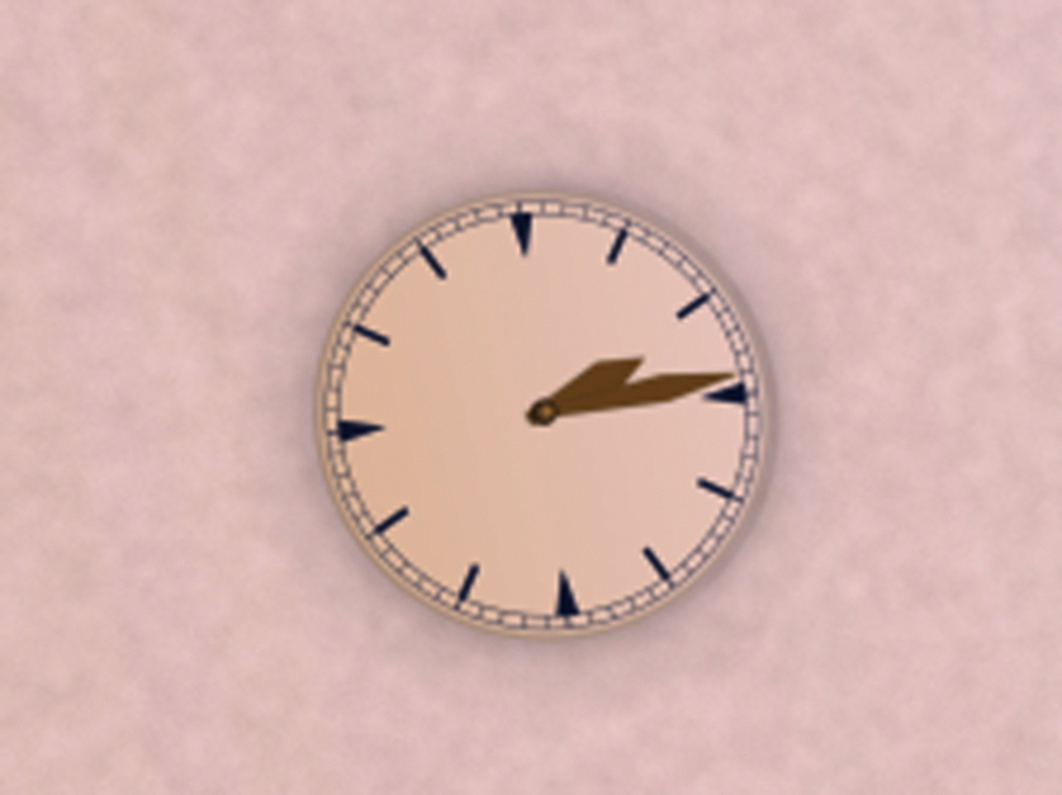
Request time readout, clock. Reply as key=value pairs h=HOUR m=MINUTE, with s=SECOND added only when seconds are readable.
h=2 m=14
